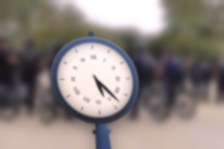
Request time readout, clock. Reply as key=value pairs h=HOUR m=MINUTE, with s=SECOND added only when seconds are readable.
h=5 m=23
